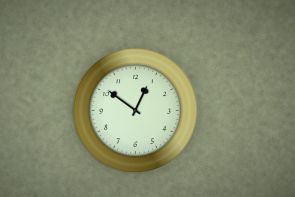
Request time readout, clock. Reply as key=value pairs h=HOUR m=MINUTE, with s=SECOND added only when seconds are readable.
h=12 m=51
